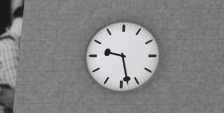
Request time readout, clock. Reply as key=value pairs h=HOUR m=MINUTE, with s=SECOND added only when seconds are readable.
h=9 m=28
